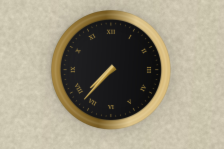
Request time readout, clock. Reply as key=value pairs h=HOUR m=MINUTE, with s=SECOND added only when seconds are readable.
h=7 m=37
